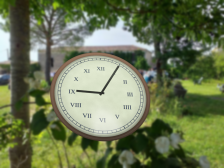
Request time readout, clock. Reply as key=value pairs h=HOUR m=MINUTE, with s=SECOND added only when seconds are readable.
h=9 m=5
